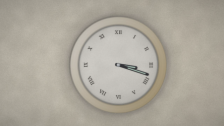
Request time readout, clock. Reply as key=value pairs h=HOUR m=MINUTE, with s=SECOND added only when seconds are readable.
h=3 m=18
